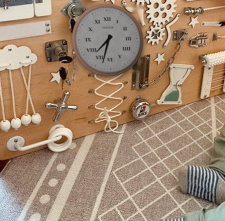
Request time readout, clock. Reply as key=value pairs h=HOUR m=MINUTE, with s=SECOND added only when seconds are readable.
h=7 m=33
